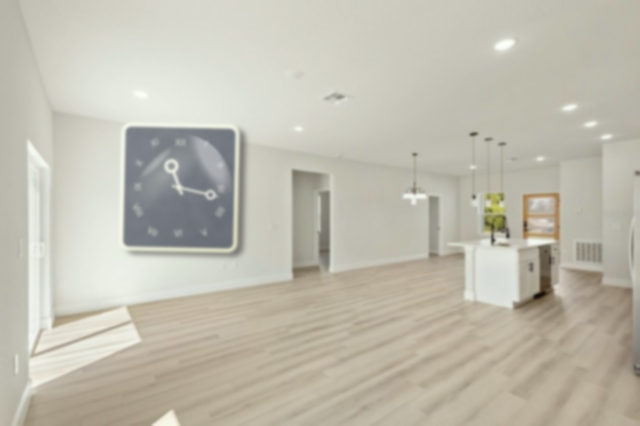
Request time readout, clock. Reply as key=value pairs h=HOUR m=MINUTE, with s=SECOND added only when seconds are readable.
h=11 m=17
